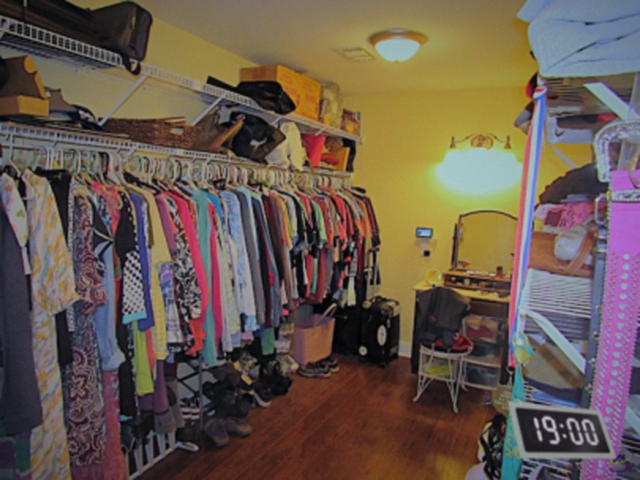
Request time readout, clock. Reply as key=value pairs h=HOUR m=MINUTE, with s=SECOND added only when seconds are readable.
h=19 m=0
